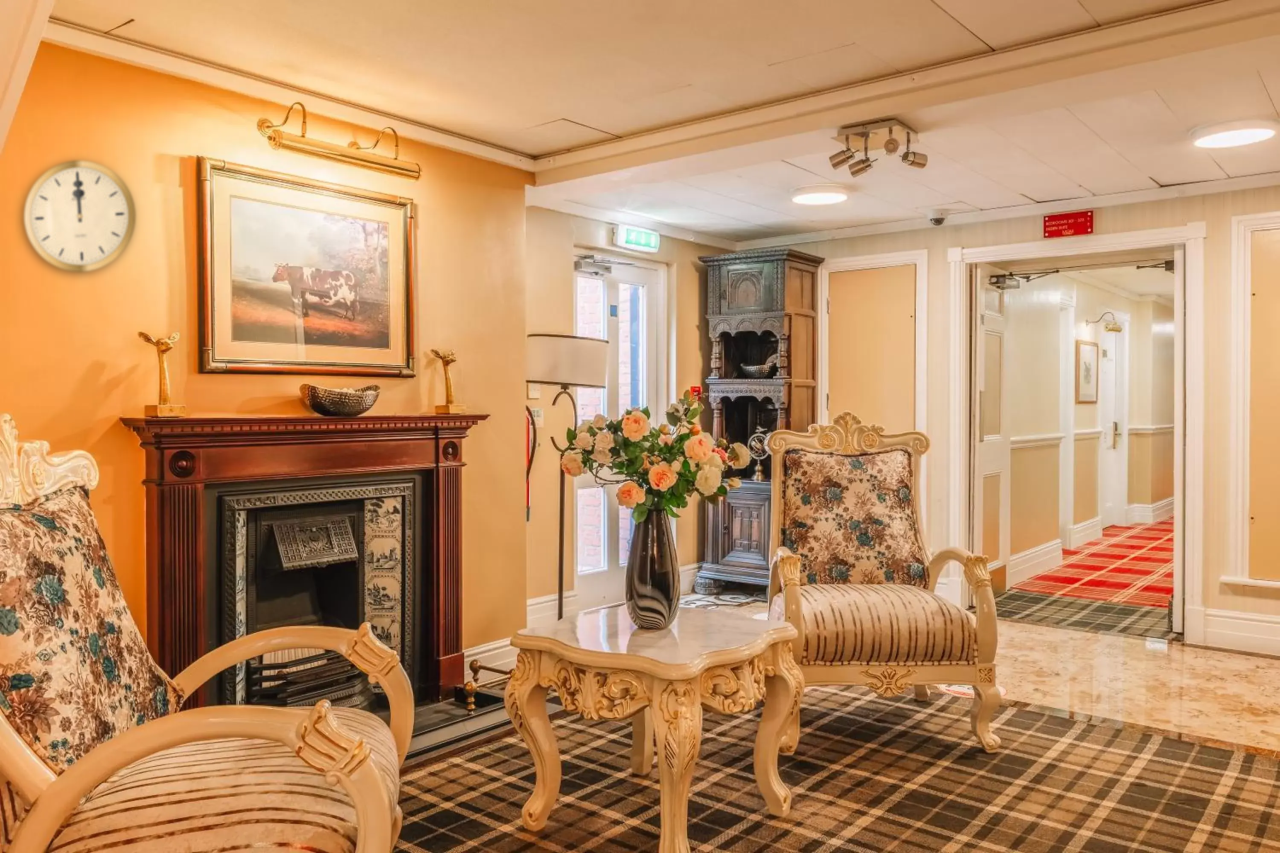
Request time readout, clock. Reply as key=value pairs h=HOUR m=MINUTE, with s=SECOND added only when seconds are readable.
h=12 m=0
